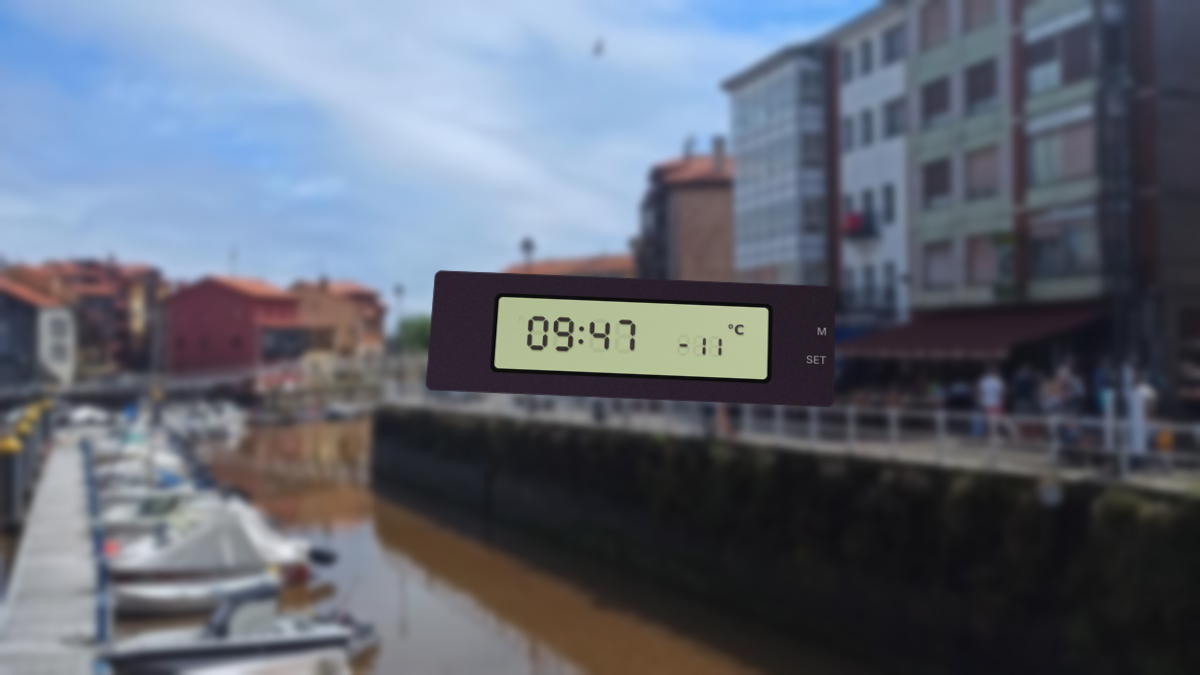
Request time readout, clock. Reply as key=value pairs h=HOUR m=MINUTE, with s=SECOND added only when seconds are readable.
h=9 m=47
